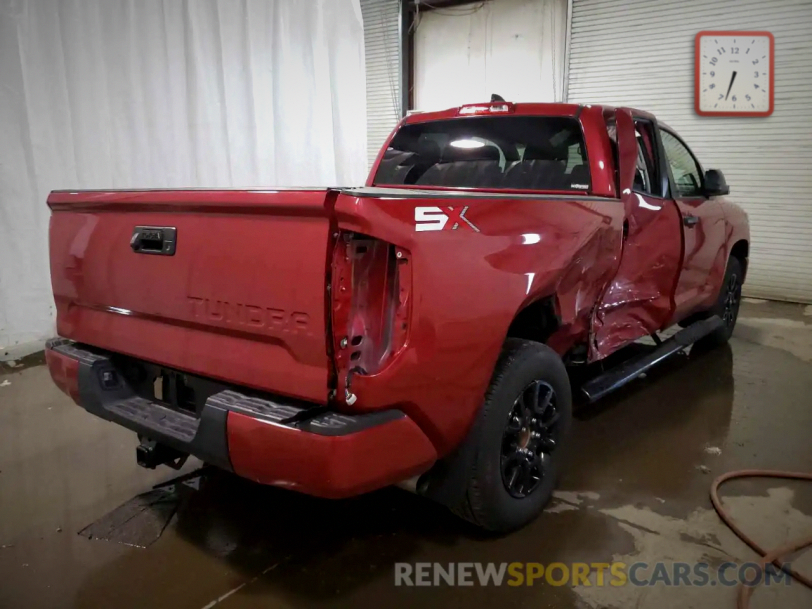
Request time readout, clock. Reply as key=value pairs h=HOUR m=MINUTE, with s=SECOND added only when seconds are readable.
h=6 m=33
